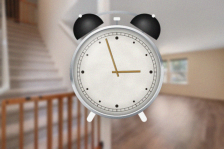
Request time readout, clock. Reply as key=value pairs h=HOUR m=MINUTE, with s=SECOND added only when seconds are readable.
h=2 m=57
